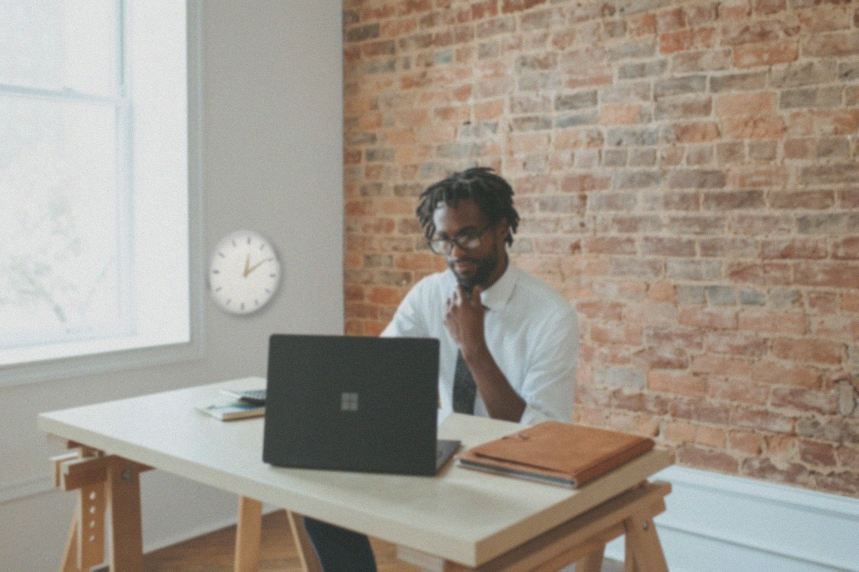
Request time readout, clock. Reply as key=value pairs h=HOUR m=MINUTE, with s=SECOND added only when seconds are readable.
h=12 m=9
